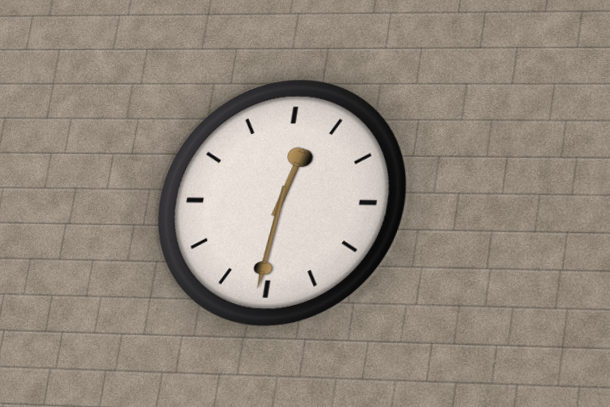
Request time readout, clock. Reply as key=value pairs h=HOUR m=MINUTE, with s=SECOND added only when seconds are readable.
h=12 m=31
